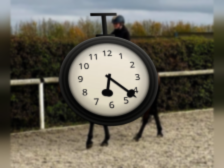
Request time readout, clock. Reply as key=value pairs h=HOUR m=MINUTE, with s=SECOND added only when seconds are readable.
h=6 m=22
